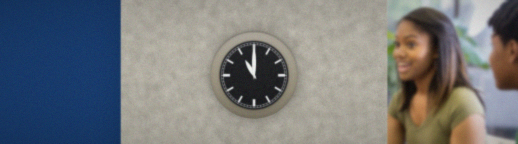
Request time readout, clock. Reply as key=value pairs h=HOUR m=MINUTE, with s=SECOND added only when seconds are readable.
h=11 m=0
